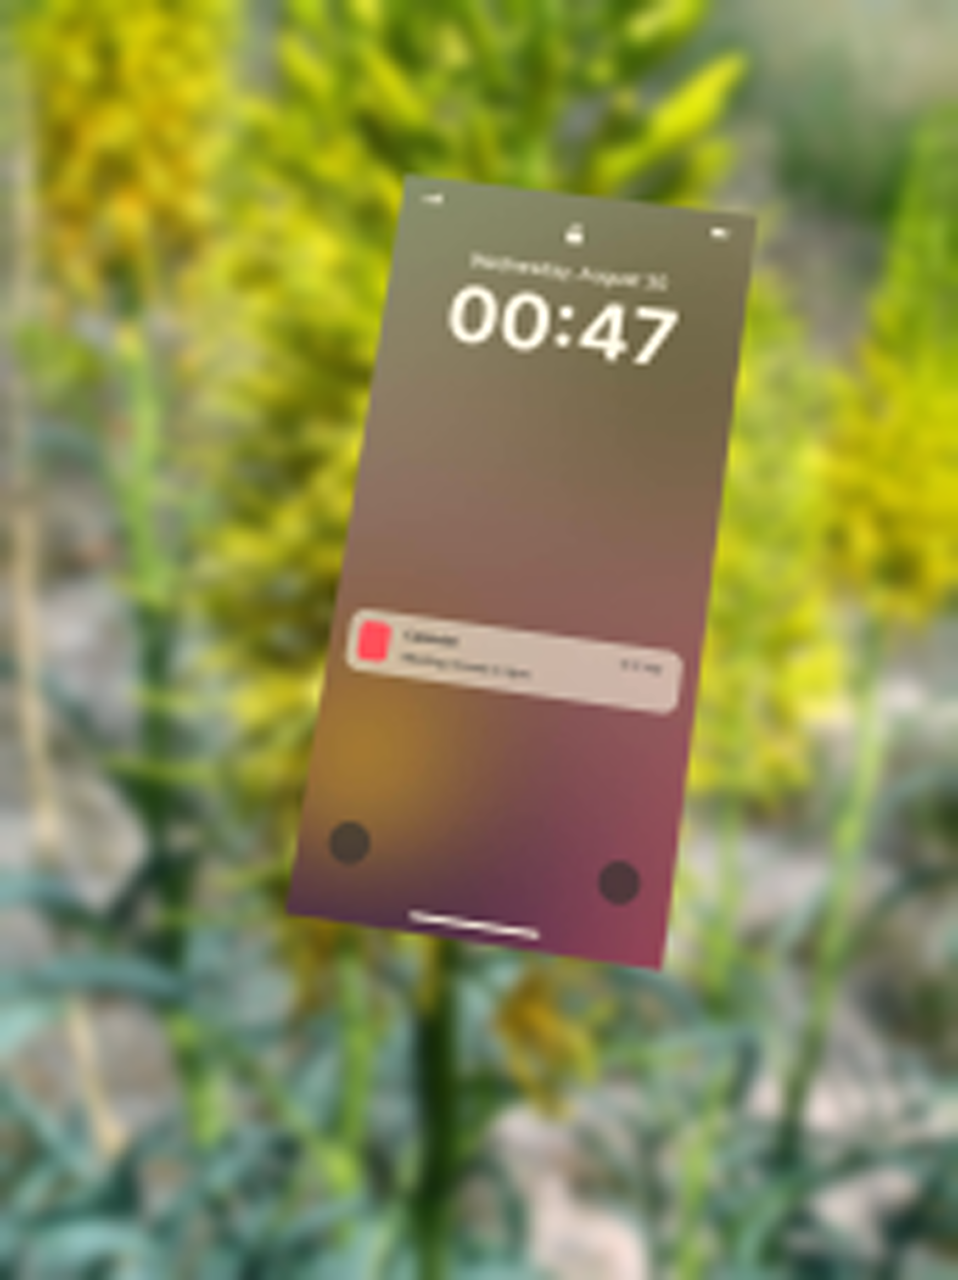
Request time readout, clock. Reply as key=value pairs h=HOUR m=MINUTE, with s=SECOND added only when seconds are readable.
h=0 m=47
